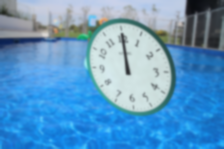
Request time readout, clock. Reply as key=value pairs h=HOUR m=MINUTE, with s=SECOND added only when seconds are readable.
h=12 m=0
